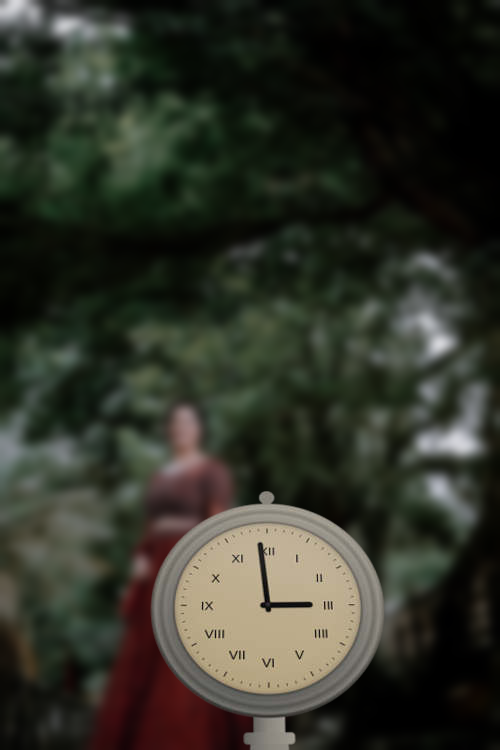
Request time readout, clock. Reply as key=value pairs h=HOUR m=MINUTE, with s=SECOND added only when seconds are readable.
h=2 m=59
